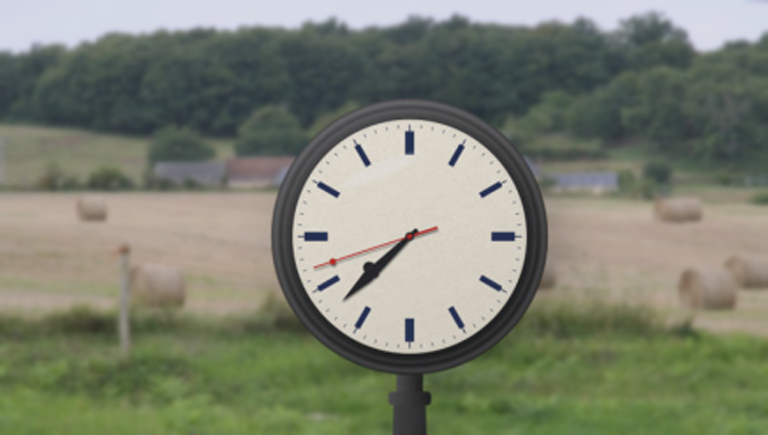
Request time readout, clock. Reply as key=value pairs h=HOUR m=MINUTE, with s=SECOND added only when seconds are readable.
h=7 m=37 s=42
